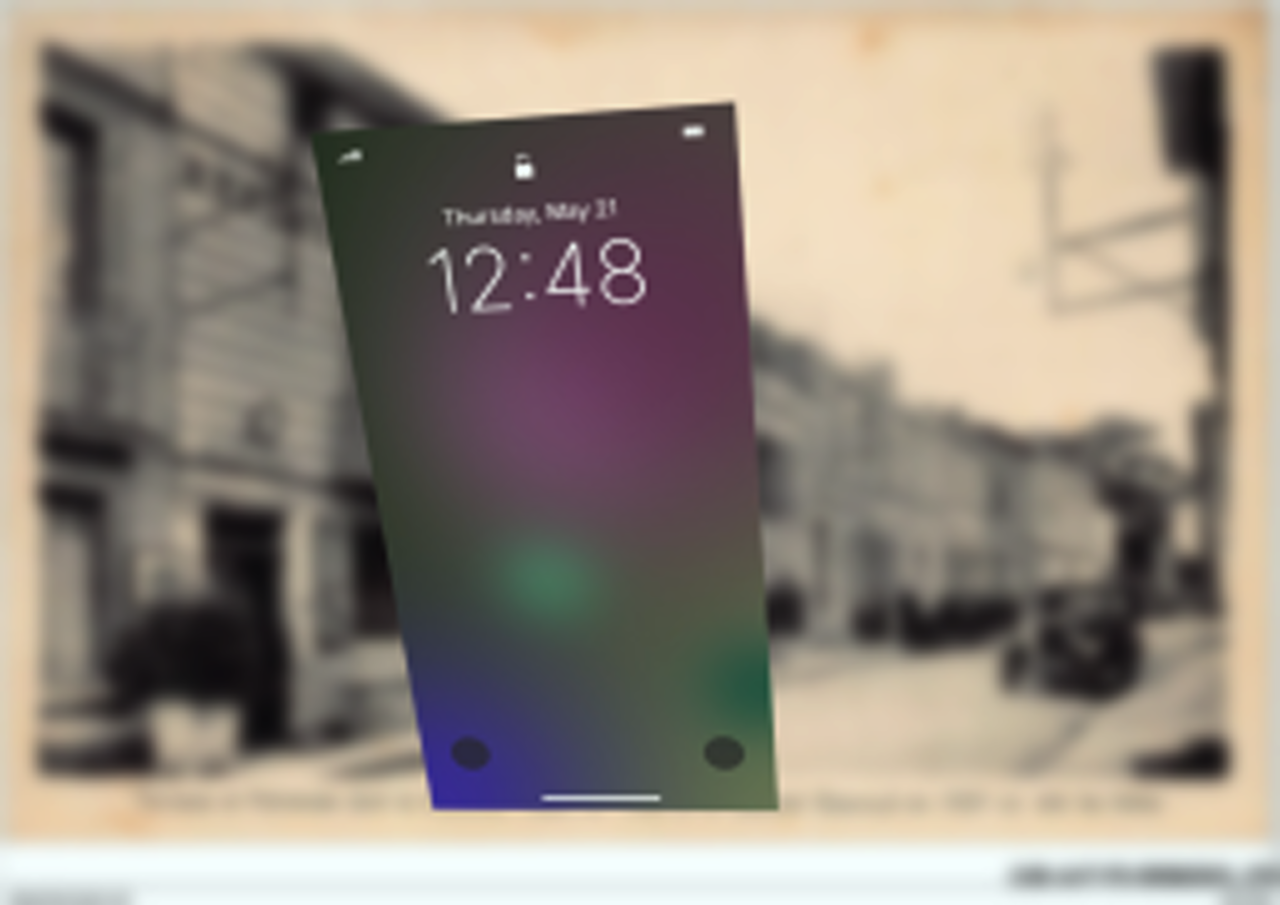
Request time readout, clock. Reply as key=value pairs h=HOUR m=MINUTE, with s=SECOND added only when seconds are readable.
h=12 m=48
